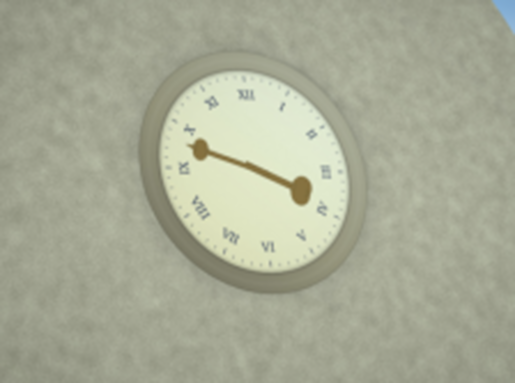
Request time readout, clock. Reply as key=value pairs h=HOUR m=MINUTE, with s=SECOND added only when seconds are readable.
h=3 m=48
